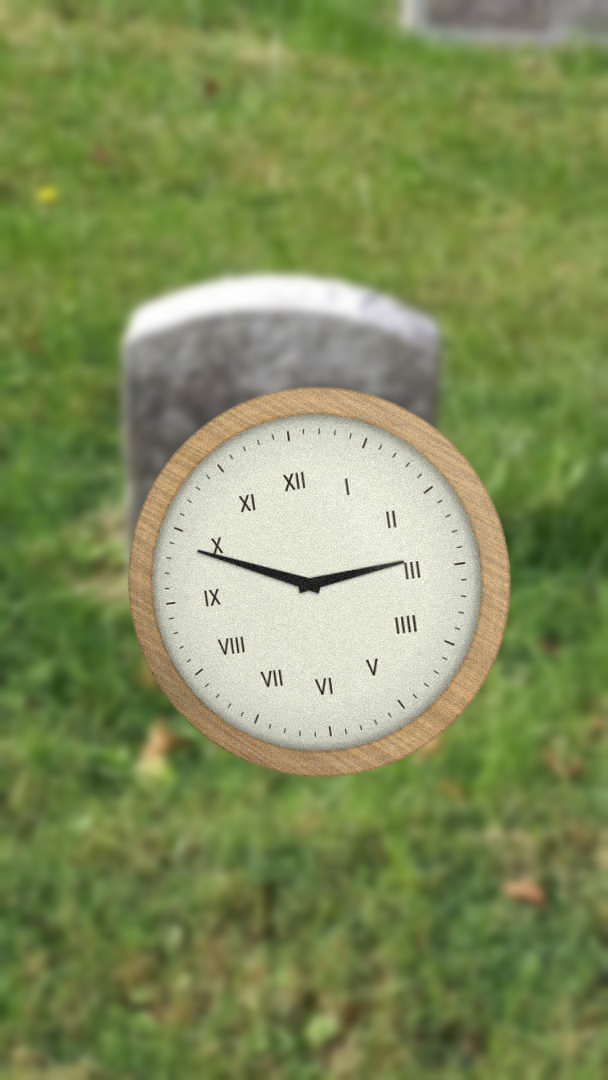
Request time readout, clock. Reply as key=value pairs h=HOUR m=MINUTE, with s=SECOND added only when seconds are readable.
h=2 m=49
